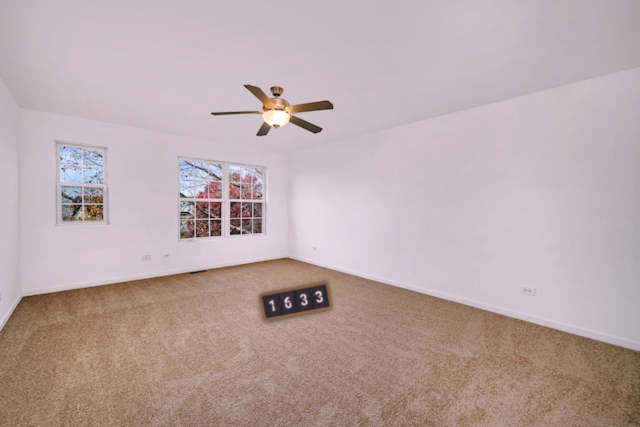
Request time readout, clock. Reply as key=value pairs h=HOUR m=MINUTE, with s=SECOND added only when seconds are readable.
h=16 m=33
